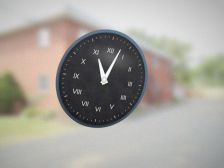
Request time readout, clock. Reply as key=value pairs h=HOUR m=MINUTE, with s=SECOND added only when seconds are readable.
h=11 m=3
